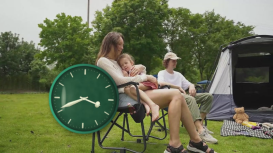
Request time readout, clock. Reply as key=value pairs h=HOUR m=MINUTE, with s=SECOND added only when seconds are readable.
h=3 m=41
